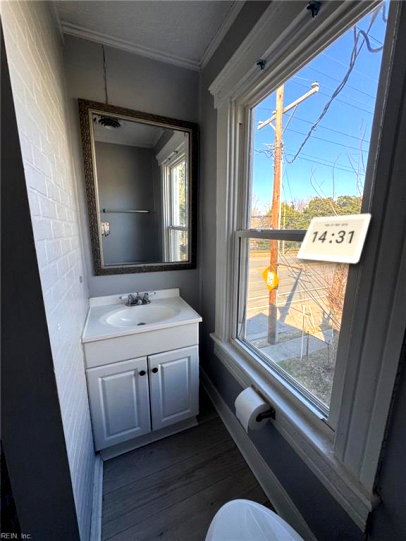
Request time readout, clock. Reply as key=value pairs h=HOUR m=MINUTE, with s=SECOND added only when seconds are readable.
h=14 m=31
